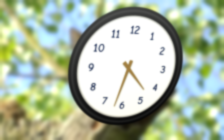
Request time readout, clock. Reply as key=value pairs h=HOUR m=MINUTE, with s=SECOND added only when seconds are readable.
h=4 m=32
